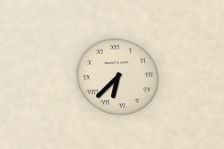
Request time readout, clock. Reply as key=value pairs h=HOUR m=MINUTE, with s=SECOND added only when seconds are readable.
h=6 m=38
